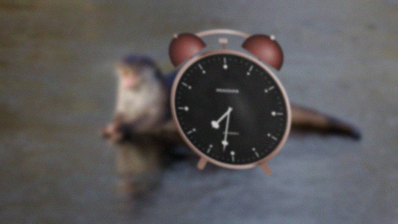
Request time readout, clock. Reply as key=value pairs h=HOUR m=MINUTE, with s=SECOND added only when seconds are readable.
h=7 m=32
